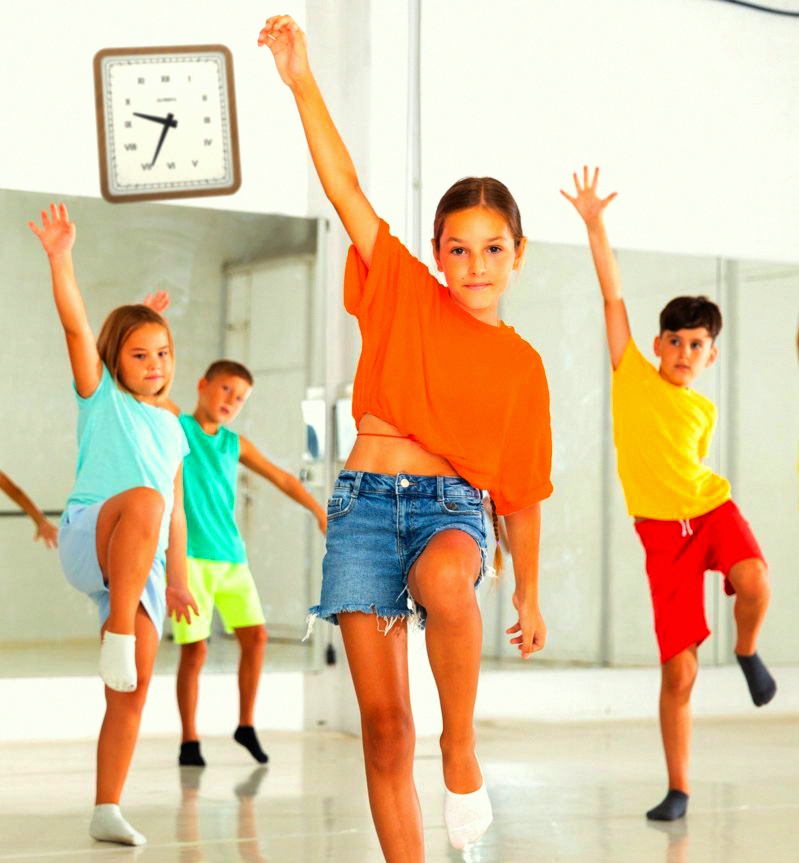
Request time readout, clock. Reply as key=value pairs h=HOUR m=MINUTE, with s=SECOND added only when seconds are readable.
h=9 m=34
